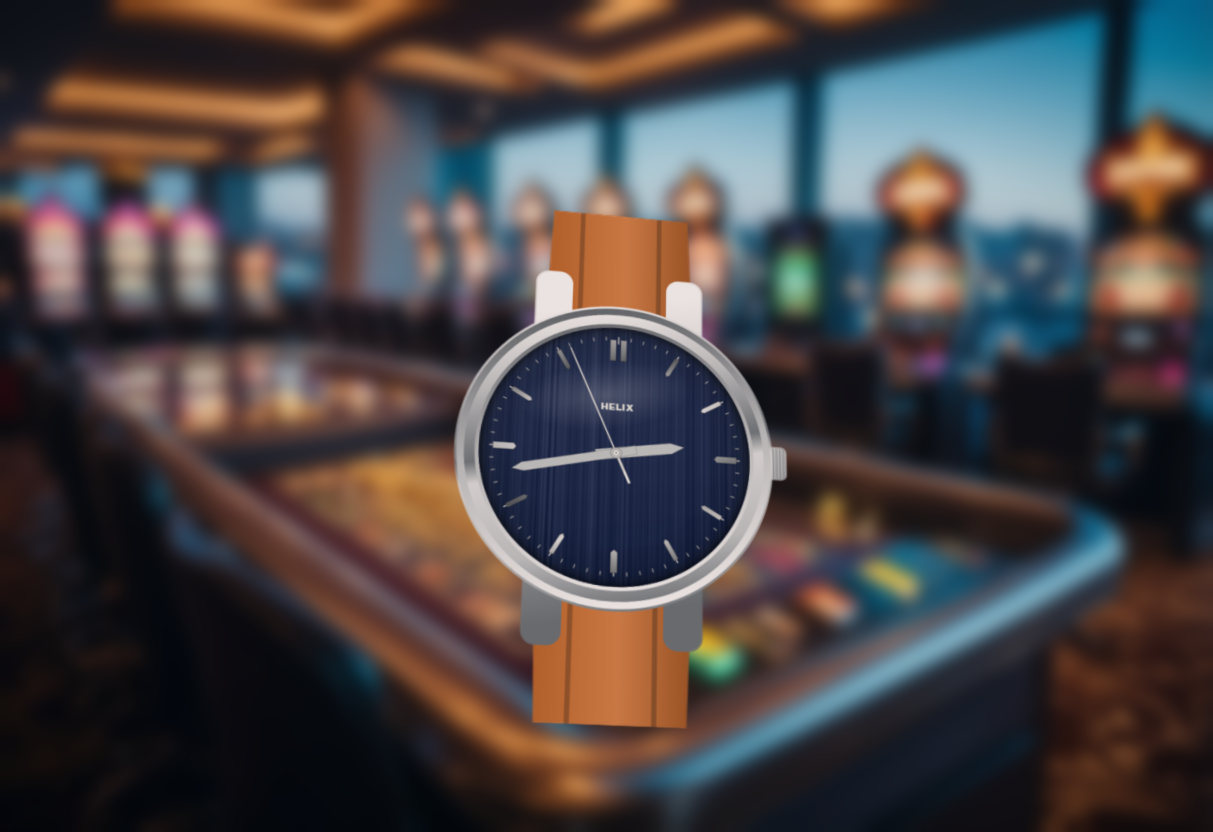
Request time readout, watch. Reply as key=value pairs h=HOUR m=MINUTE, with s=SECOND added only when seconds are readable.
h=2 m=42 s=56
